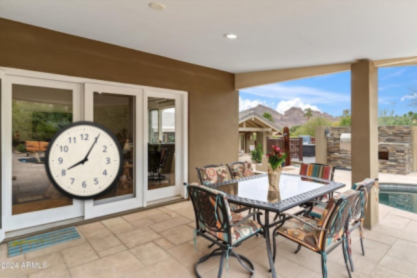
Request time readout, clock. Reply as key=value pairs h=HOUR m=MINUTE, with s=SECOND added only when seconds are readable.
h=8 m=5
